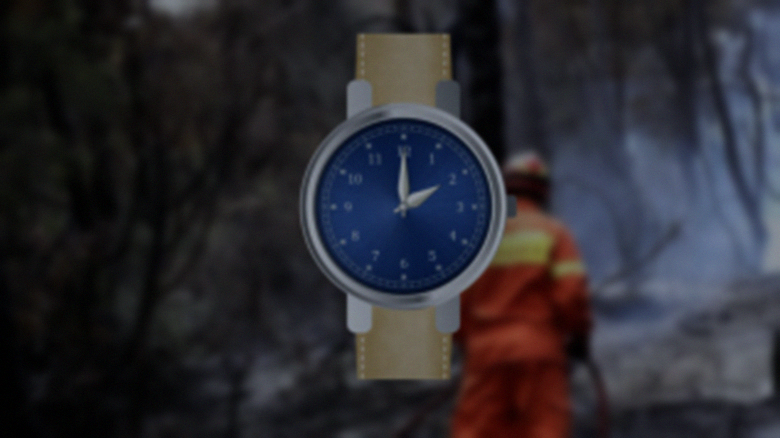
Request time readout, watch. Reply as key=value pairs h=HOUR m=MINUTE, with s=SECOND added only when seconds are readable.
h=2 m=0
